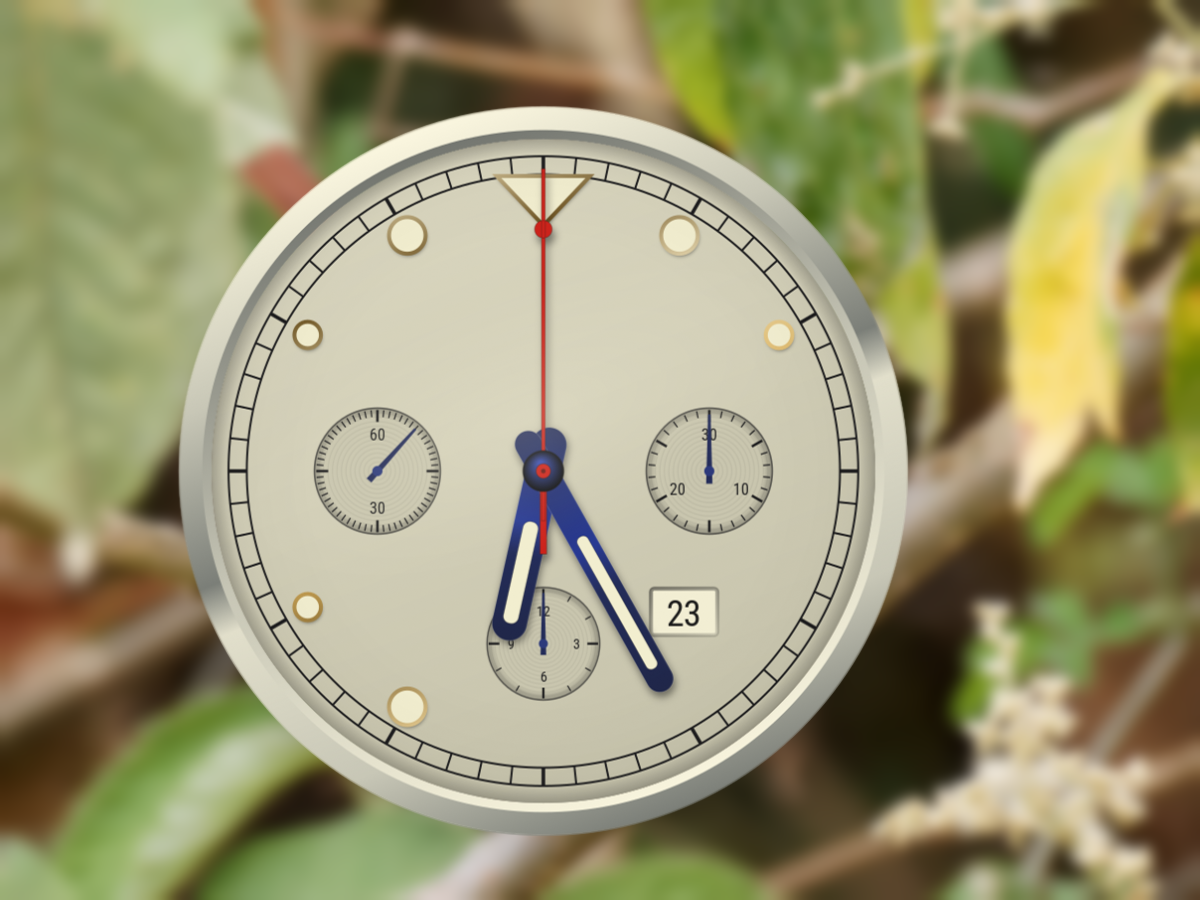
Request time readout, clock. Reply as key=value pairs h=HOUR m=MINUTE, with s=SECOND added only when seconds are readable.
h=6 m=25 s=7
